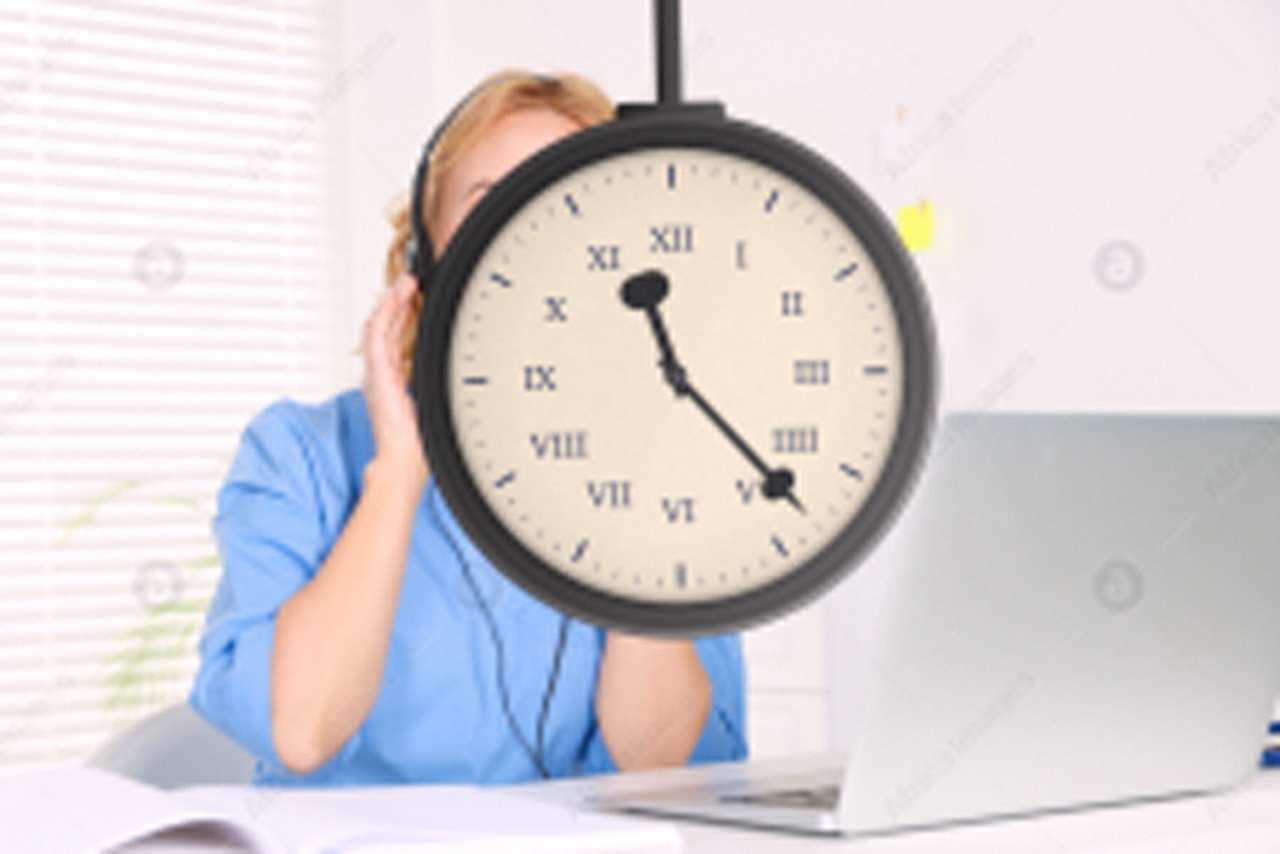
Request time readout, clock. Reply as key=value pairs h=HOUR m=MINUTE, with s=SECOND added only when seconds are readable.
h=11 m=23
